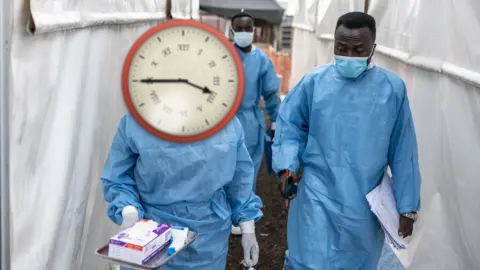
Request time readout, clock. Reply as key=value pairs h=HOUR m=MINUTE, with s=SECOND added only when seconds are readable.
h=3 m=45
